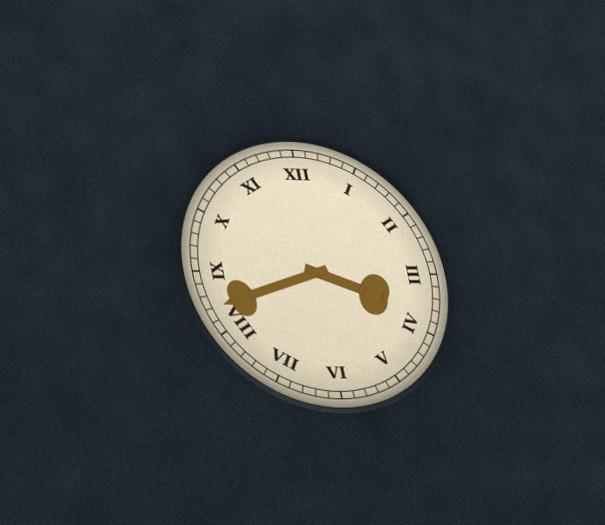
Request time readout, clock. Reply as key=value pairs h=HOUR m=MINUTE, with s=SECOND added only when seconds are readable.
h=3 m=42
